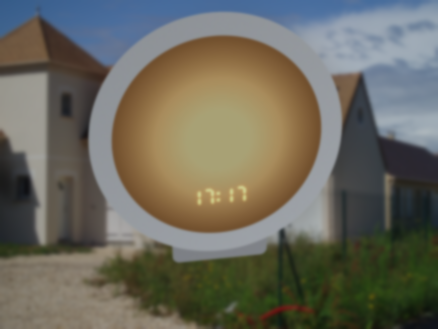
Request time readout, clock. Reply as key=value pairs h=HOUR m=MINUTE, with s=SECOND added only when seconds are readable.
h=17 m=17
